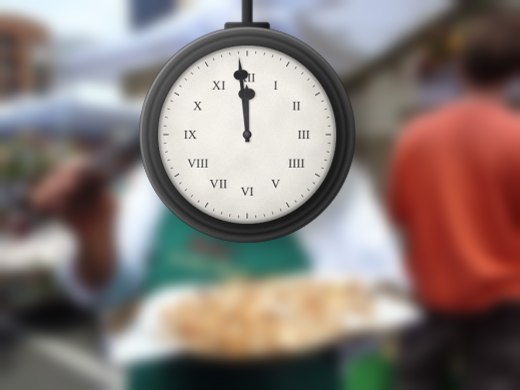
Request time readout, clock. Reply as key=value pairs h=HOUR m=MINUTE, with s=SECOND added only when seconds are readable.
h=11 m=59
